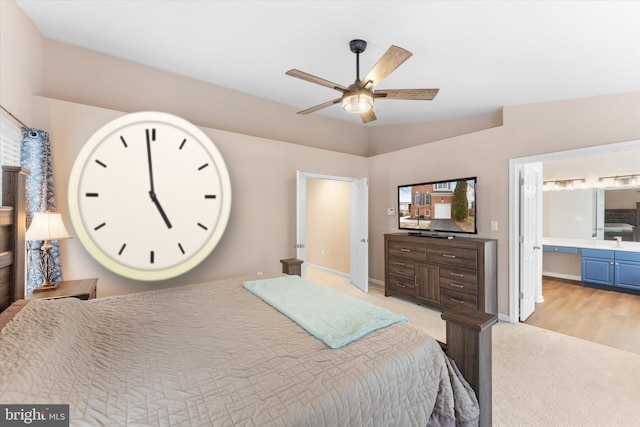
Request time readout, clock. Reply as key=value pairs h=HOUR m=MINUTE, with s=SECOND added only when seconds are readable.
h=4 m=59
